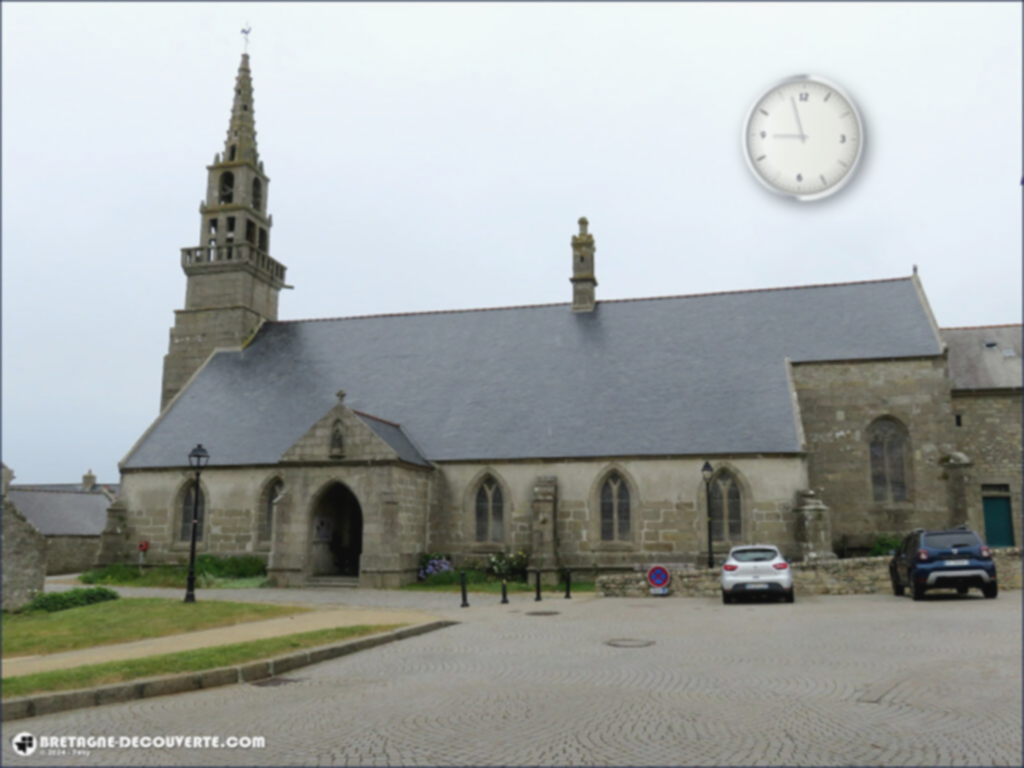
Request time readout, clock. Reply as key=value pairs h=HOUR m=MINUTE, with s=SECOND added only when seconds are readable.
h=8 m=57
